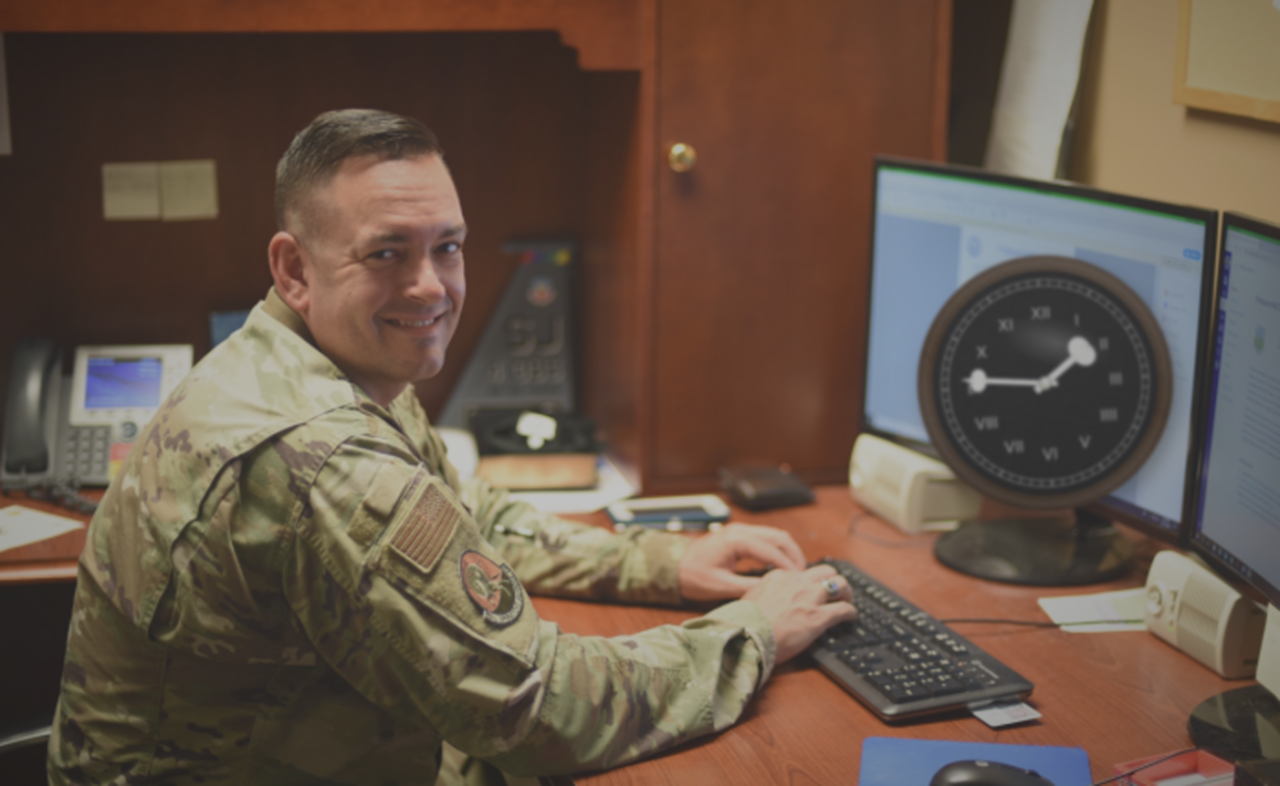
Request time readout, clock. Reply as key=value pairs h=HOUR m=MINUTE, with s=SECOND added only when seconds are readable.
h=1 m=46
